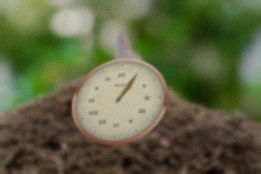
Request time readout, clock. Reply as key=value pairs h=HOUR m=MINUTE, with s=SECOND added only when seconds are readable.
h=1 m=5
